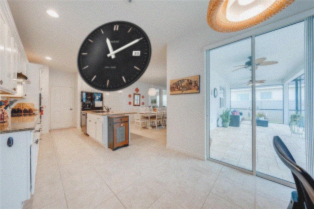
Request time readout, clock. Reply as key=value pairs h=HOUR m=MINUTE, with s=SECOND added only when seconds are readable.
h=11 m=10
